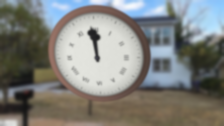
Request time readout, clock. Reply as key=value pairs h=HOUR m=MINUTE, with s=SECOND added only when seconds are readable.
h=11 m=59
